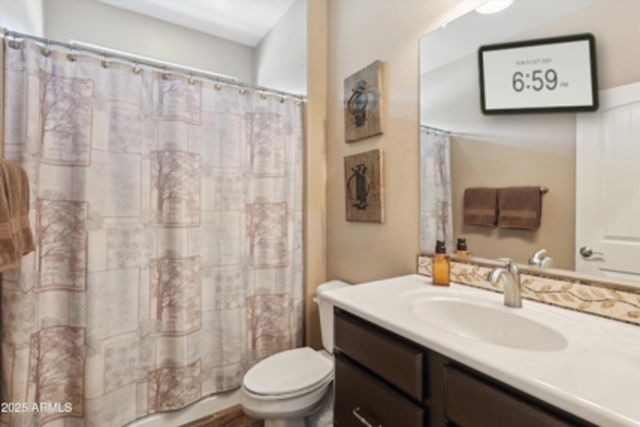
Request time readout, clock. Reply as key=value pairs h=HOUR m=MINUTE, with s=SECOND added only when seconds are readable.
h=6 m=59
